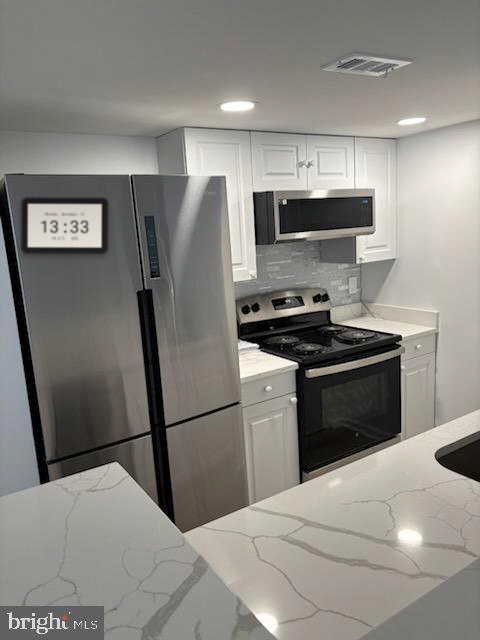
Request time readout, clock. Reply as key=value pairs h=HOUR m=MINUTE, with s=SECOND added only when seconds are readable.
h=13 m=33
